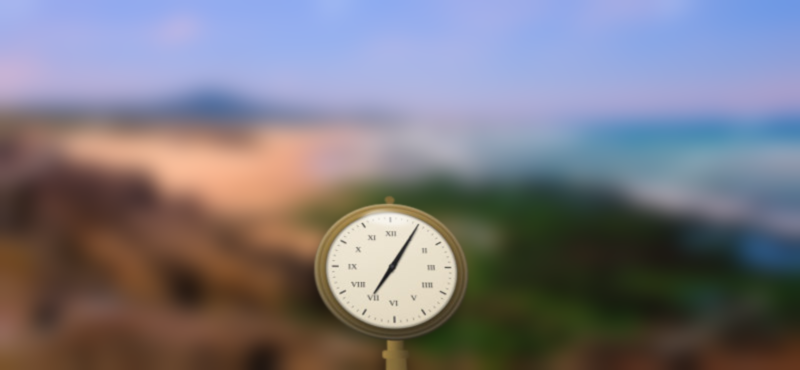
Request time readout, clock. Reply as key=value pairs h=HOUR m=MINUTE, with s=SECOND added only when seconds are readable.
h=7 m=5
